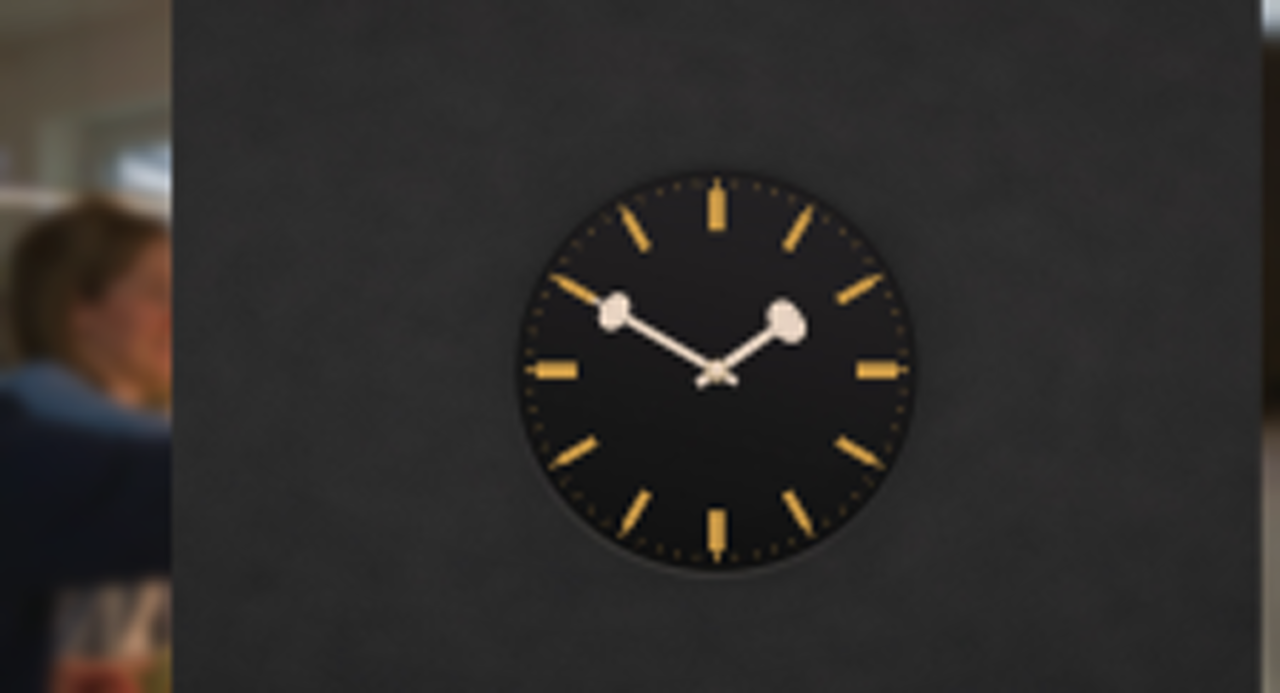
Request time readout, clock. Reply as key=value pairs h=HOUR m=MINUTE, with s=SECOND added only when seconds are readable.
h=1 m=50
